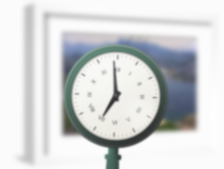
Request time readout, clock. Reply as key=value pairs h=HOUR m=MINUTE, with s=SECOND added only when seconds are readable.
h=6 m=59
